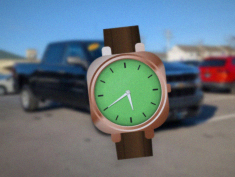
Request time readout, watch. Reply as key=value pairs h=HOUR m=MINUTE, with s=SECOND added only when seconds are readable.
h=5 m=40
